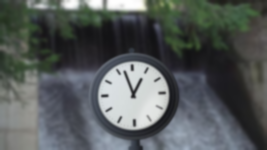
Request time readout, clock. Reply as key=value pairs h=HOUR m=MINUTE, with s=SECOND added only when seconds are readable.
h=12 m=57
